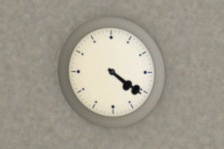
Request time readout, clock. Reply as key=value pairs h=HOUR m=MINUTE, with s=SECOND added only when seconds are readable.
h=4 m=21
